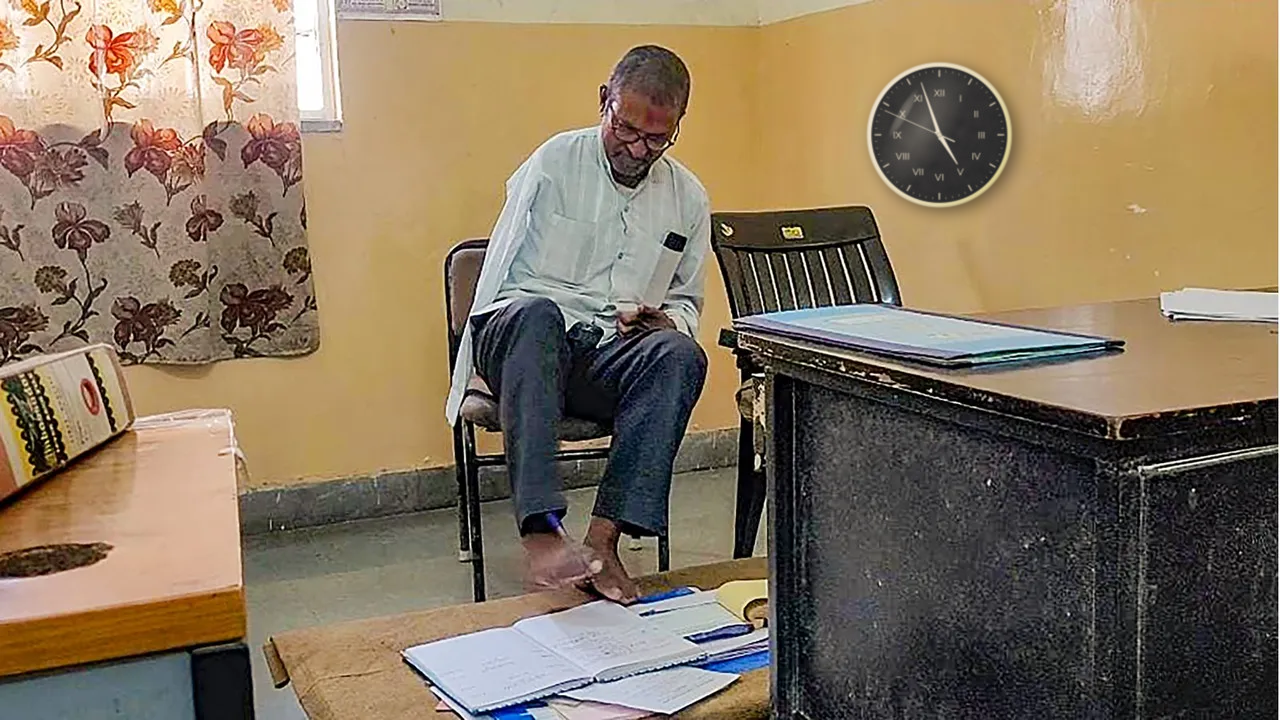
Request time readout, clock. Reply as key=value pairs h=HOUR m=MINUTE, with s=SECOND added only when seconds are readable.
h=4 m=56 s=49
